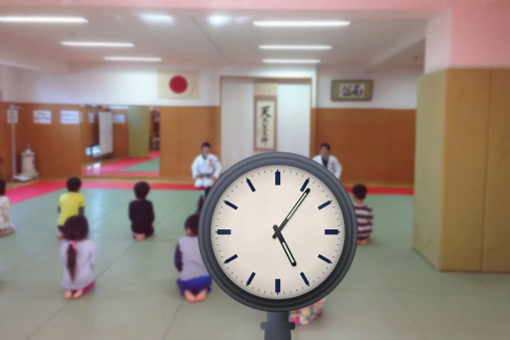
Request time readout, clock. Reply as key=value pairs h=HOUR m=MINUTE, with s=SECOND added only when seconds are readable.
h=5 m=6
